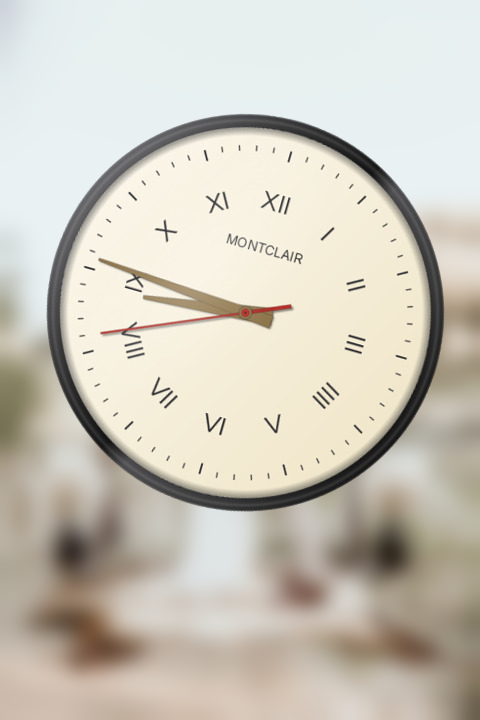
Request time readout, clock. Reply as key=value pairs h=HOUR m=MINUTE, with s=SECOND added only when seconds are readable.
h=8 m=45 s=41
